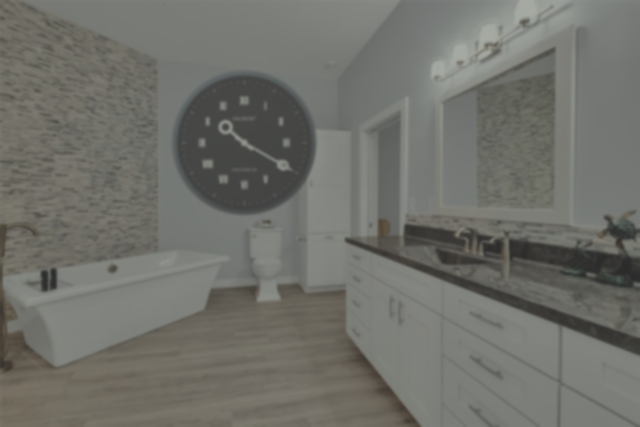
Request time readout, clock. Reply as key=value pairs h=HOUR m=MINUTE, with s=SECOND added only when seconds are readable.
h=10 m=20
